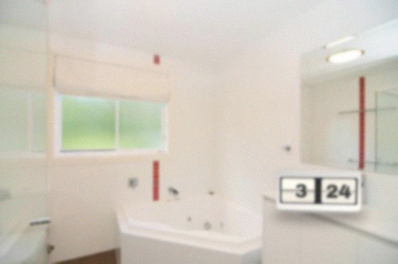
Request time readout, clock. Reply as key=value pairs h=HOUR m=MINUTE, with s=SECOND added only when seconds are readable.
h=3 m=24
